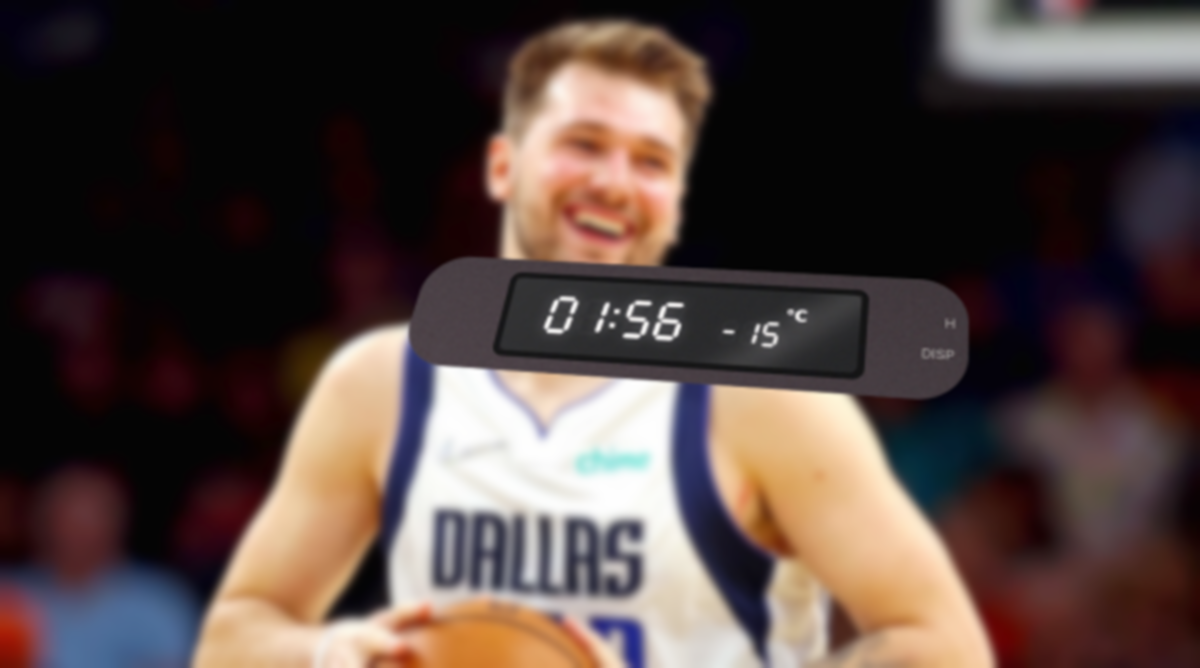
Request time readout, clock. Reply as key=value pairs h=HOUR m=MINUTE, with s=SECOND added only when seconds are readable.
h=1 m=56
